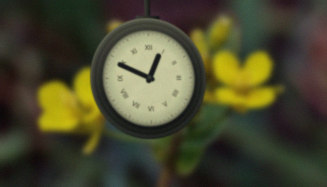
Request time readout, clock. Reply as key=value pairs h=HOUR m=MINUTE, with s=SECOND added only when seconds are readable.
h=12 m=49
